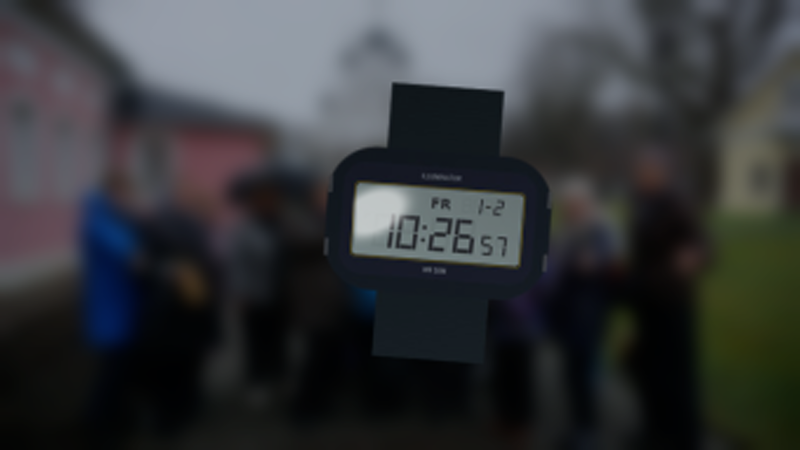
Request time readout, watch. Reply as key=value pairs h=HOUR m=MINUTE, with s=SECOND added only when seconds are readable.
h=10 m=26 s=57
